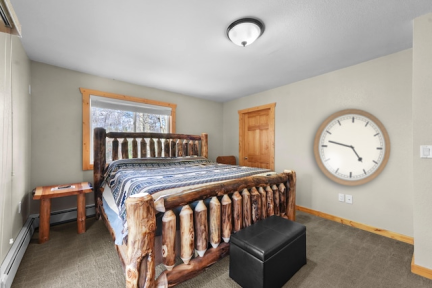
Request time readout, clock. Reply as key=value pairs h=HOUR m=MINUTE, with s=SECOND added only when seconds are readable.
h=4 m=47
